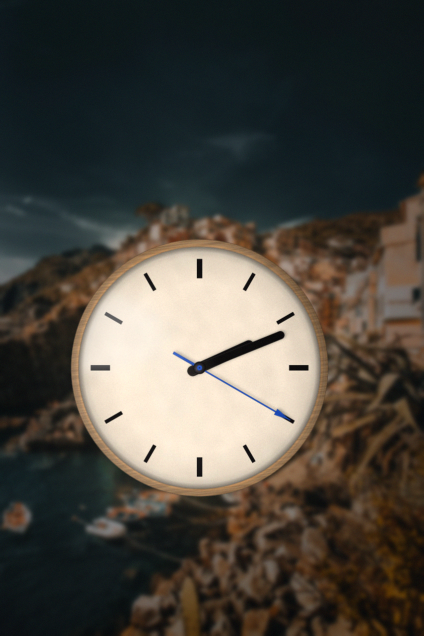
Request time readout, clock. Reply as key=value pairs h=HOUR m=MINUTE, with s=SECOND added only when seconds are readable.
h=2 m=11 s=20
